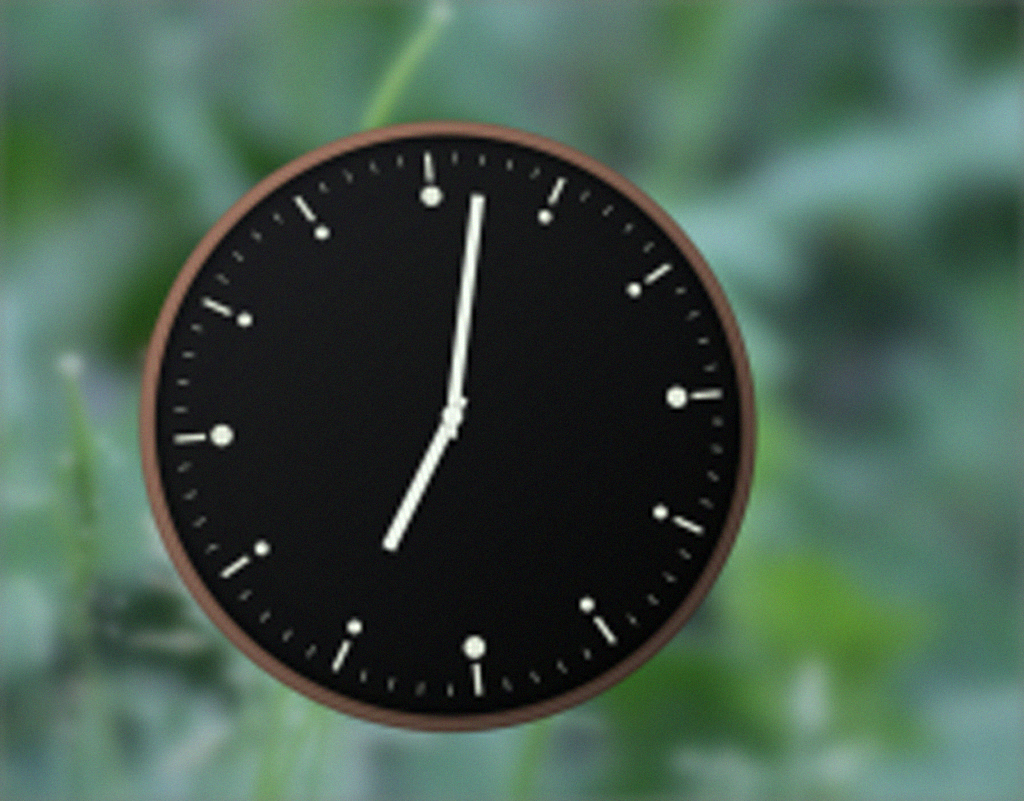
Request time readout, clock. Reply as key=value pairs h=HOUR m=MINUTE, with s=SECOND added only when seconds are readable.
h=7 m=2
